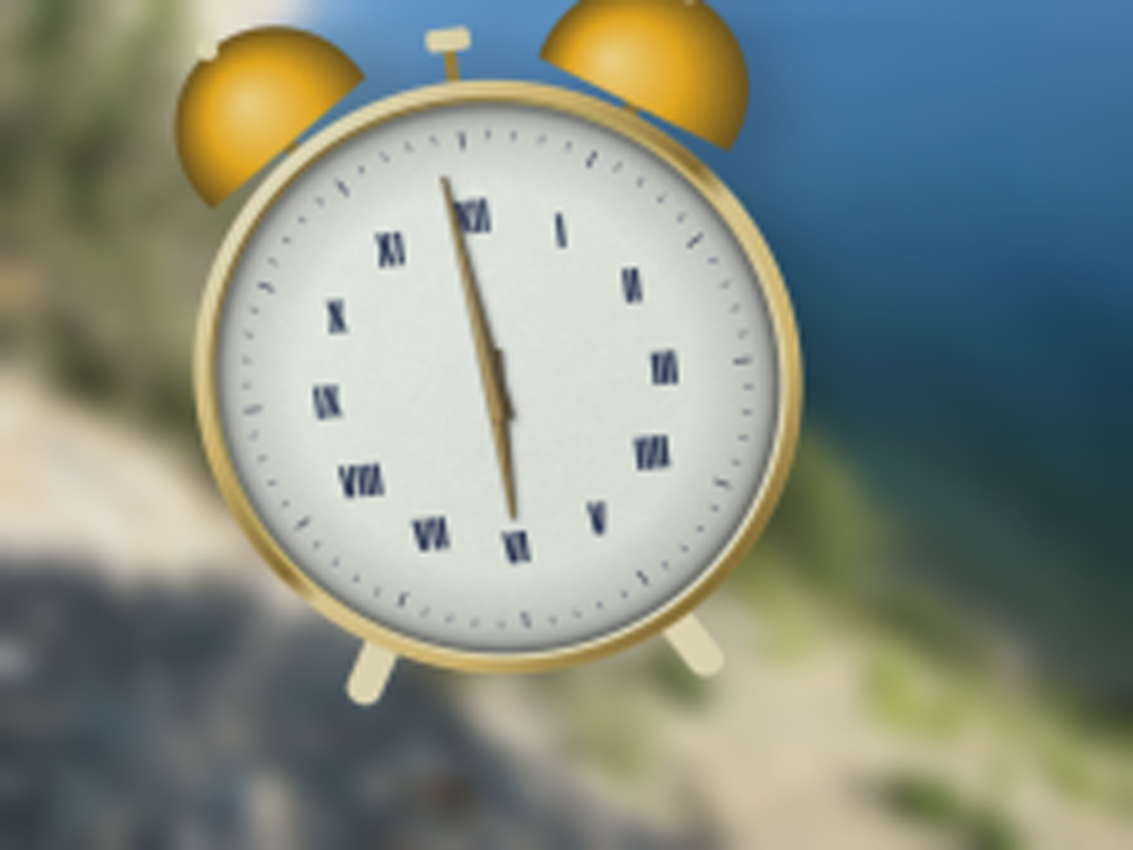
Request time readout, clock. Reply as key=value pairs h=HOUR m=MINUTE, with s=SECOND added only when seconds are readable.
h=5 m=59
